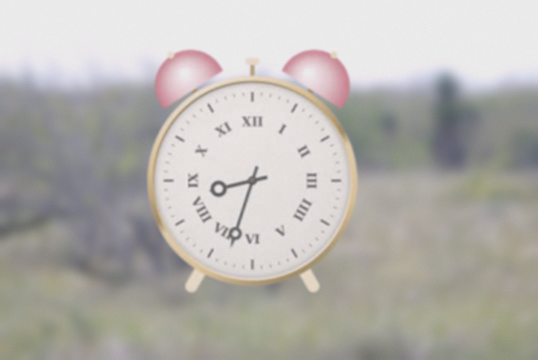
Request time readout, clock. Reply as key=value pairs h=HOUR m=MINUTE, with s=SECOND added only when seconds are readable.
h=8 m=33
